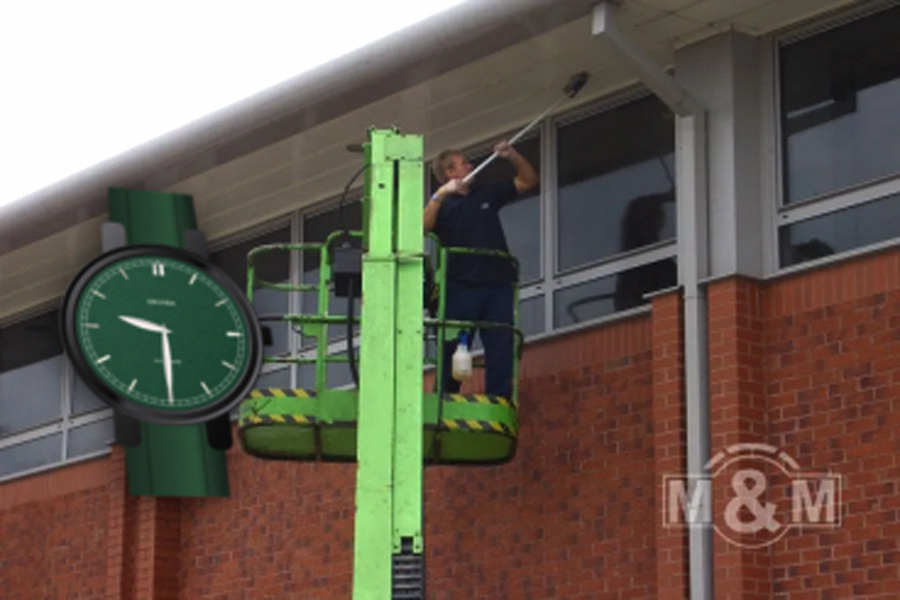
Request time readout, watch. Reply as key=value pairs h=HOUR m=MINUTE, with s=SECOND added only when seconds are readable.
h=9 m=30
